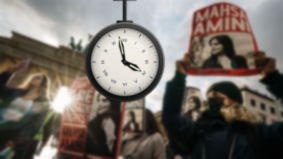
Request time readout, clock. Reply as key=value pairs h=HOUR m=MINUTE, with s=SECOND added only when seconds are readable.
h=3 m=58
